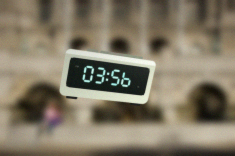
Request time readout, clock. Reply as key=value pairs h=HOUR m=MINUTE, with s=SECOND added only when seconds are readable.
h=3 m=56
